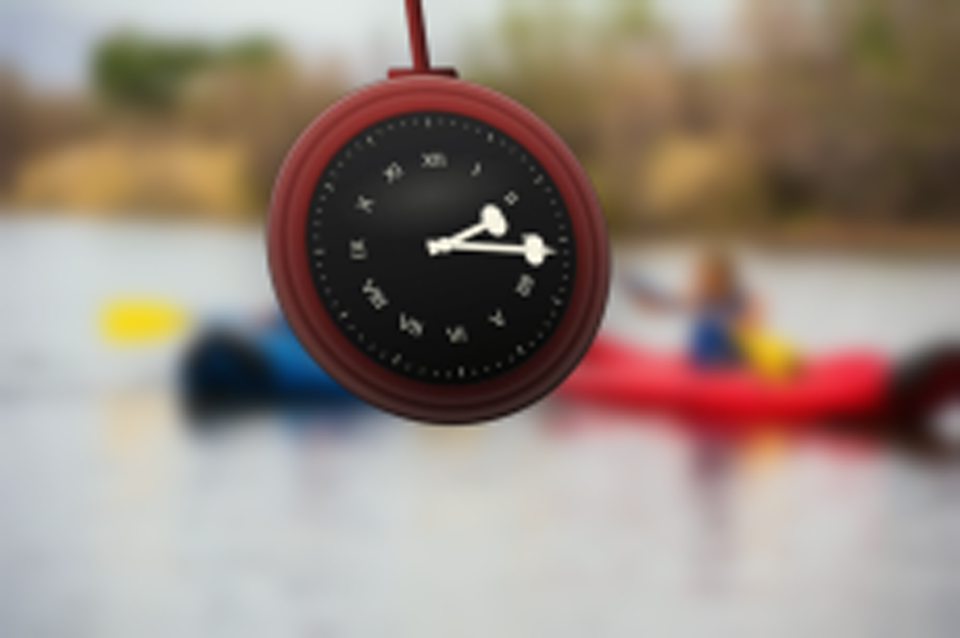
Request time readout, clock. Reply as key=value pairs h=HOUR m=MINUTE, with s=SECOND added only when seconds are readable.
h=2 m=16
